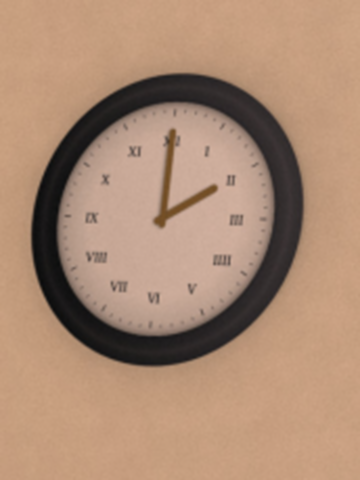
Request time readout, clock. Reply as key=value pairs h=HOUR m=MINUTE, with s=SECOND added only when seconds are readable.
h=2 m=0
